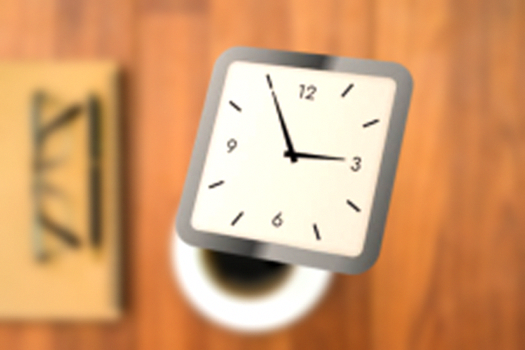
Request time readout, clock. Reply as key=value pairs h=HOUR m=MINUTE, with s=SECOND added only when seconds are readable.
h=2 m=55
